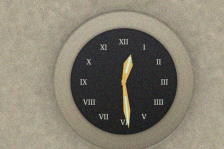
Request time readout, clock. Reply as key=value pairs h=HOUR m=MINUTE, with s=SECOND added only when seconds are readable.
h=12 m=29
